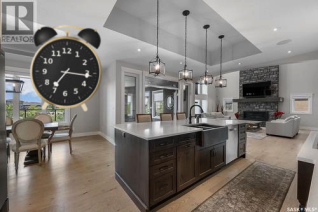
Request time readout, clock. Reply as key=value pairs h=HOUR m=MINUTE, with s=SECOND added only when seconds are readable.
h=7 m=16
